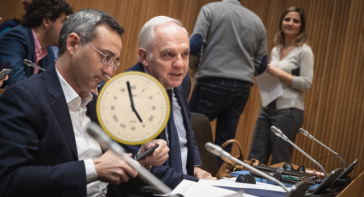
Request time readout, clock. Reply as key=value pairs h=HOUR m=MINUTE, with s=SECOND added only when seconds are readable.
h=4 m=58
